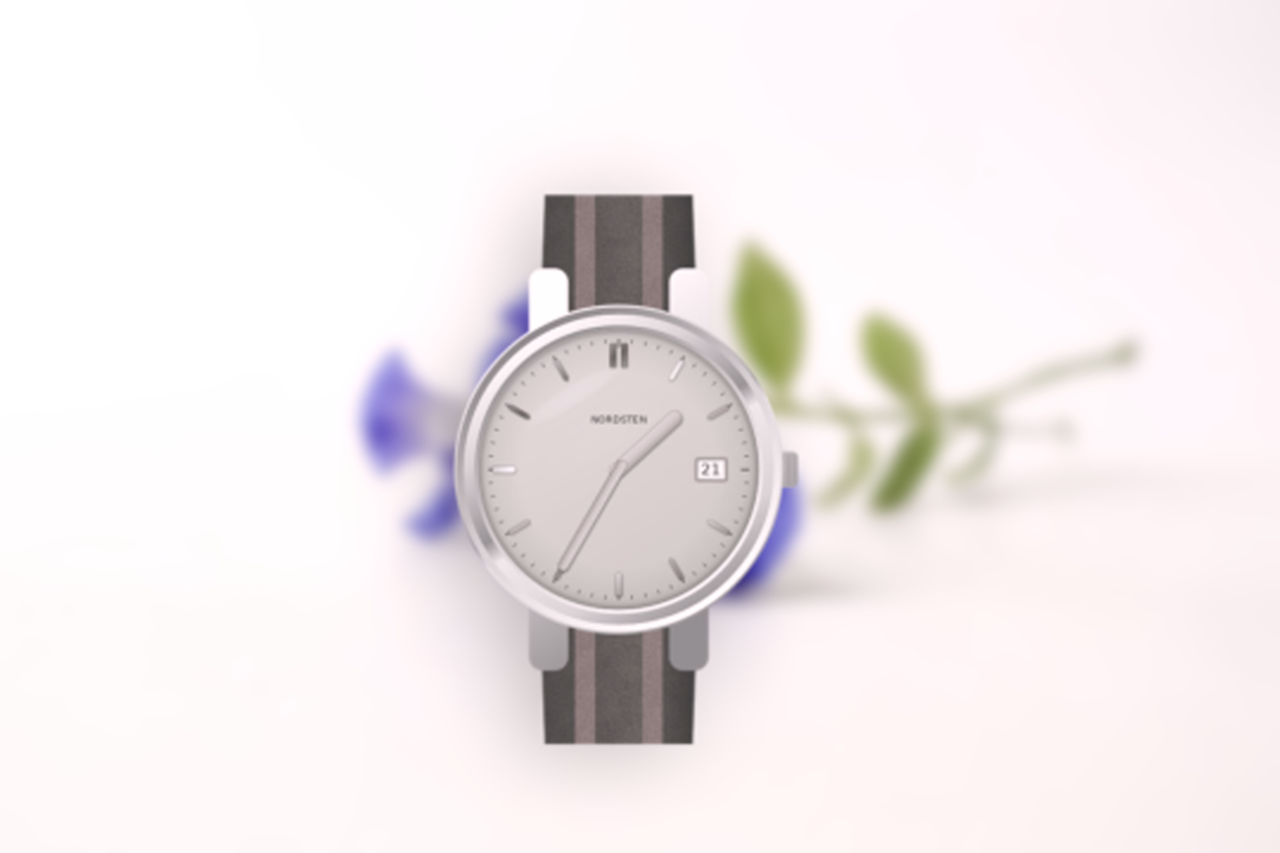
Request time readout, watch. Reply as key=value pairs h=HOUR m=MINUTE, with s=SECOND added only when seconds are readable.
h=1 m=35
